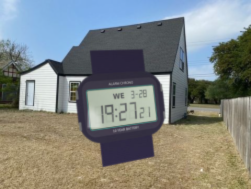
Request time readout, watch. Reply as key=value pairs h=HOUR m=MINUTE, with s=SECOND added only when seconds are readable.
h=19 m=27 s=21
